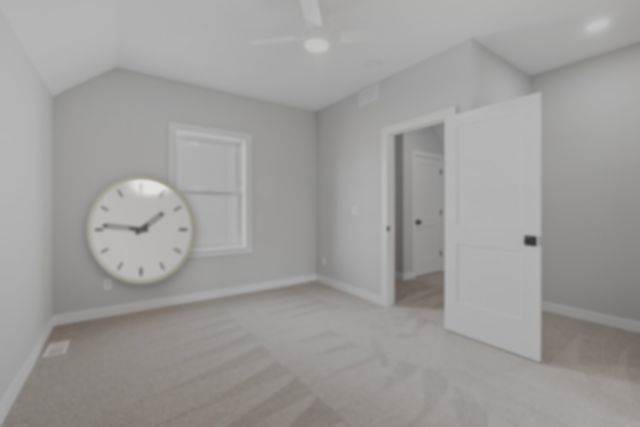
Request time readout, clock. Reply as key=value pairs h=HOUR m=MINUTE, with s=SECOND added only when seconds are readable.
h=1 m=46
